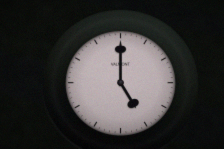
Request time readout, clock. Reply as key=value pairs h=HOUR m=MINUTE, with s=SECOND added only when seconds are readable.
h=5 m=0
